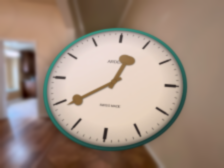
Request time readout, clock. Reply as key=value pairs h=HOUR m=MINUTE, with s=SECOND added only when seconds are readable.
h=12 m=39
